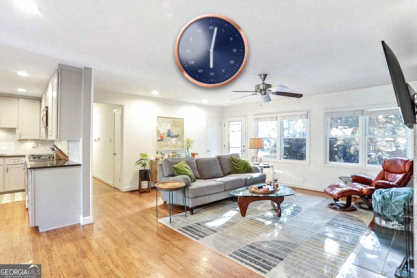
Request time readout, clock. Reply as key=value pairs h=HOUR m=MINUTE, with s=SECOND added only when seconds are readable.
h=6 m=2
